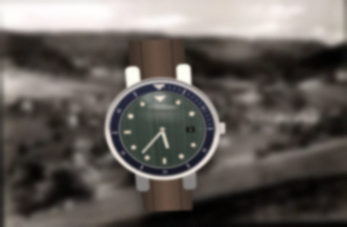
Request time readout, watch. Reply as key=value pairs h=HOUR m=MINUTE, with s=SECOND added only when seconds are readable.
h=5 m=37
